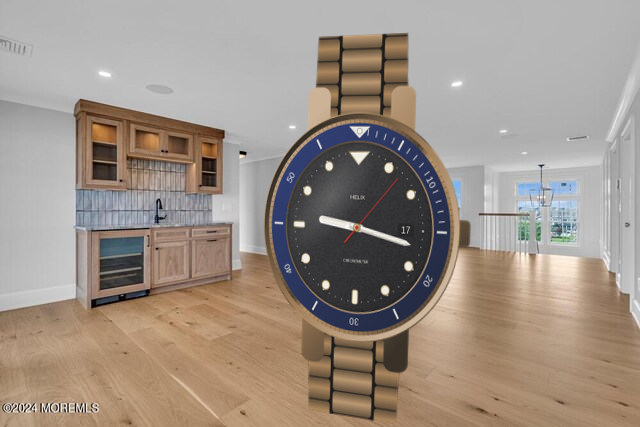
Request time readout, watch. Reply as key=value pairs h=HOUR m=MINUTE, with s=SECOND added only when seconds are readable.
h=9 m=17 s=7
